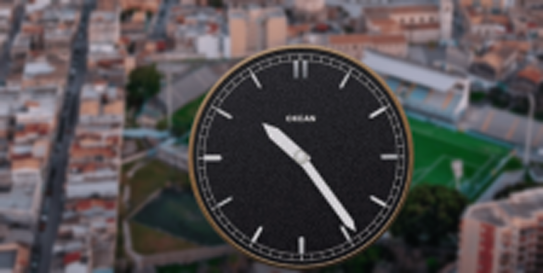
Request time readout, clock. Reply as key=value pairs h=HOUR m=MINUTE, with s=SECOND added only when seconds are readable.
h=10 m=24
